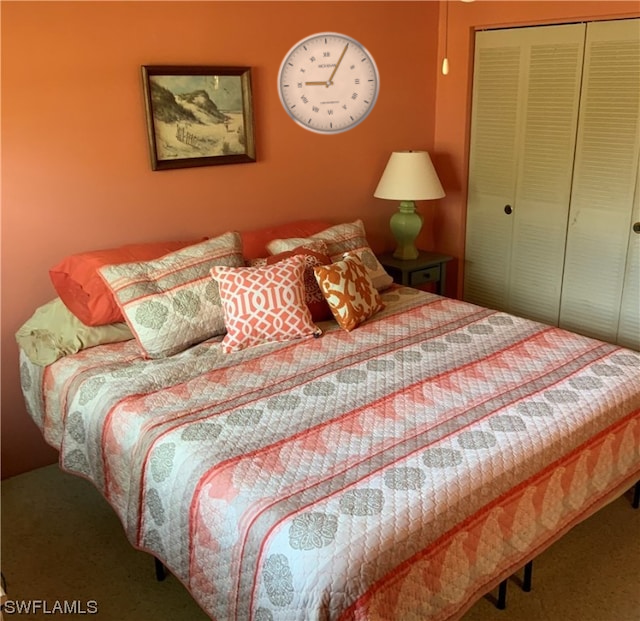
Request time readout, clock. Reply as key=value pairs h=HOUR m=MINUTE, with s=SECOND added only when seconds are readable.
h=9 m=5
